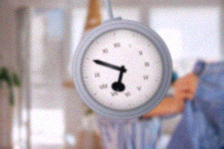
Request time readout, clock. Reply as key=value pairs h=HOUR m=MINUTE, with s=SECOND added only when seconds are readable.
h=6 m=50
